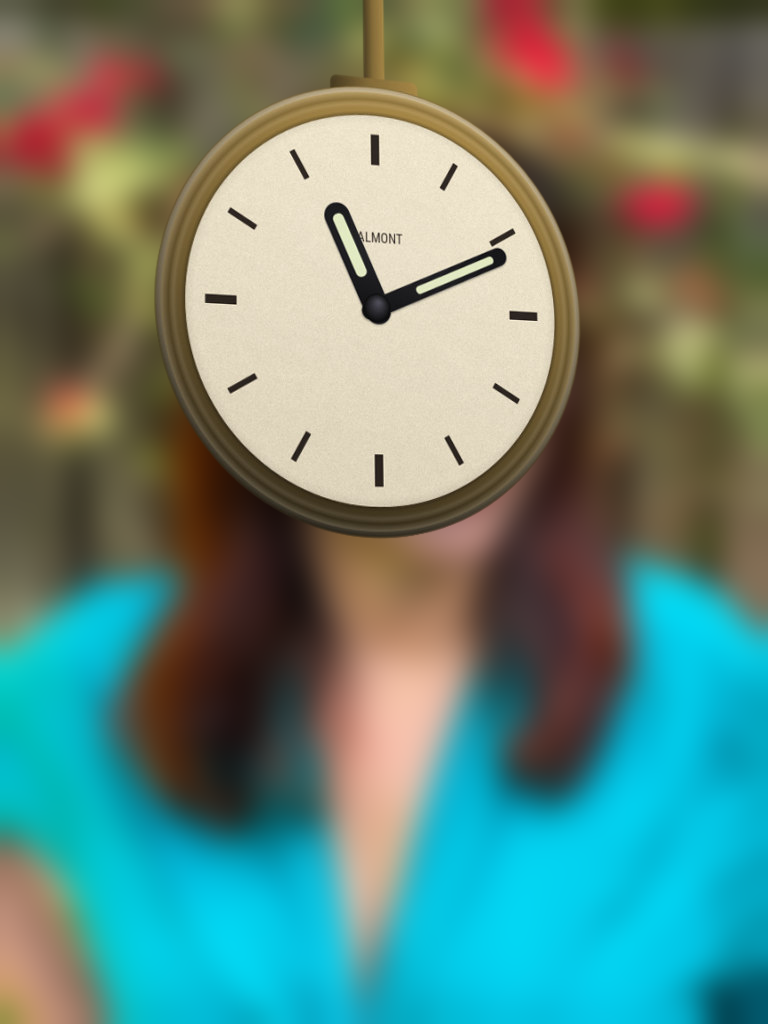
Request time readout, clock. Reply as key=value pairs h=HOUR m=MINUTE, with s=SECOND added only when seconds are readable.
h=11 m=11
